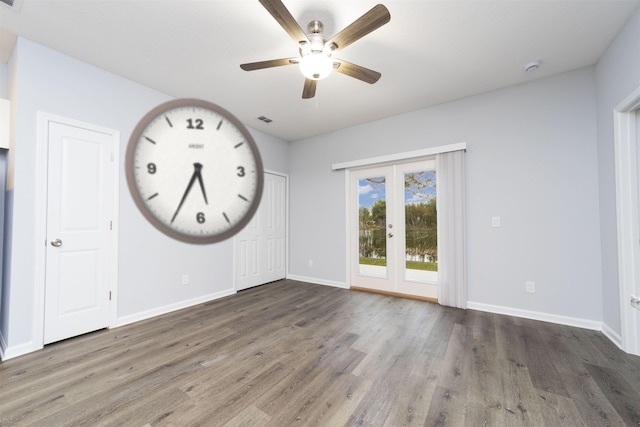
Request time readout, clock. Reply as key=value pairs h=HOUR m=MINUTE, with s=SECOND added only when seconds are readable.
h=5 m=35
